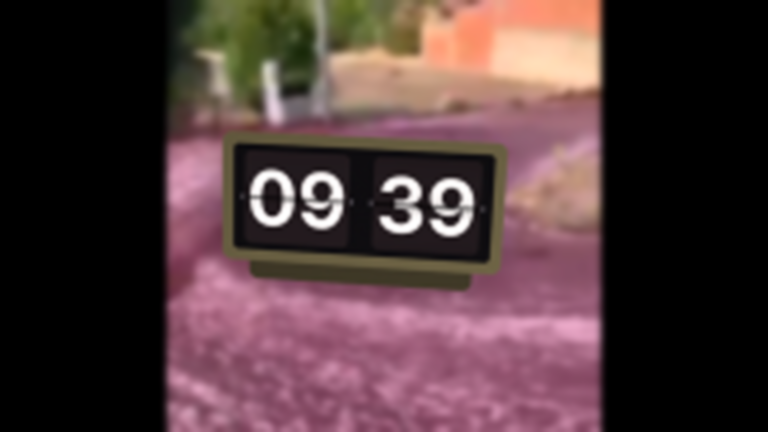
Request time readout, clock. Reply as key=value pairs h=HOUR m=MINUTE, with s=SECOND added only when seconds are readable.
h=9 m=39
